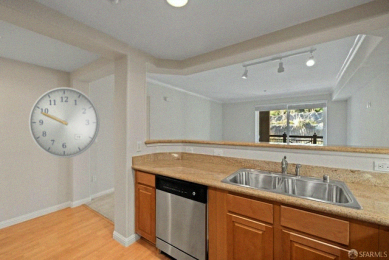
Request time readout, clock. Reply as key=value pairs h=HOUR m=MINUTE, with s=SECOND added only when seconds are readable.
h=9 m=49
